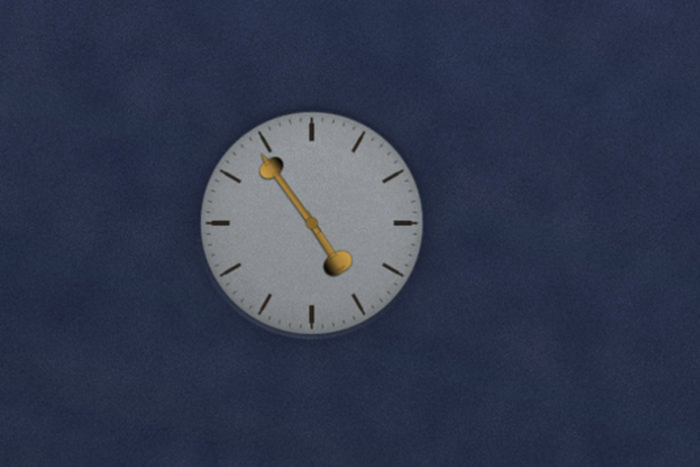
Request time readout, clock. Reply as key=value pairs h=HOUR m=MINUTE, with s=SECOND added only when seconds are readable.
h=4 m=54
